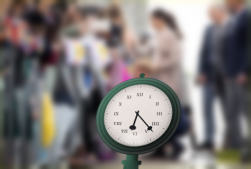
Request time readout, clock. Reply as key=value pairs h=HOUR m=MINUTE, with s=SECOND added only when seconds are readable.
h=6 m=23
